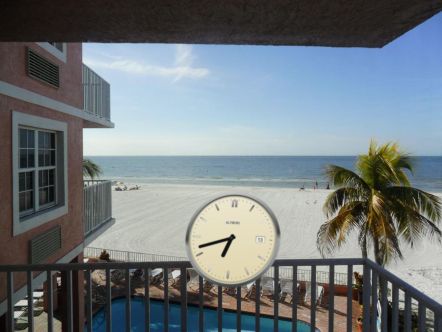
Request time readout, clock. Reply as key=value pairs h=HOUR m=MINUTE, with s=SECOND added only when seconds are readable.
h=6 m=42
